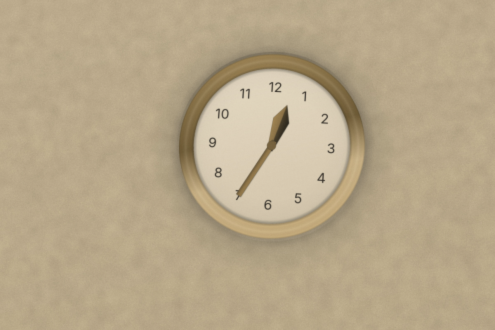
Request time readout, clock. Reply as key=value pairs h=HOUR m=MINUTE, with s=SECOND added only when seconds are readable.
h=12 m=35
